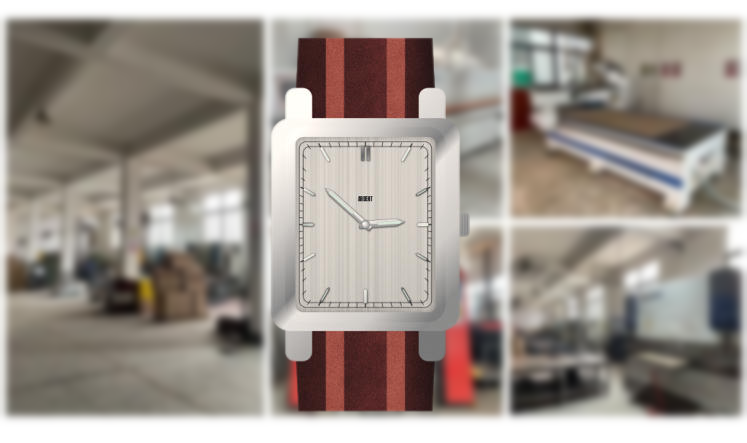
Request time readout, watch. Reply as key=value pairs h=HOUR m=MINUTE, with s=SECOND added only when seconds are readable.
h=2 m=52
